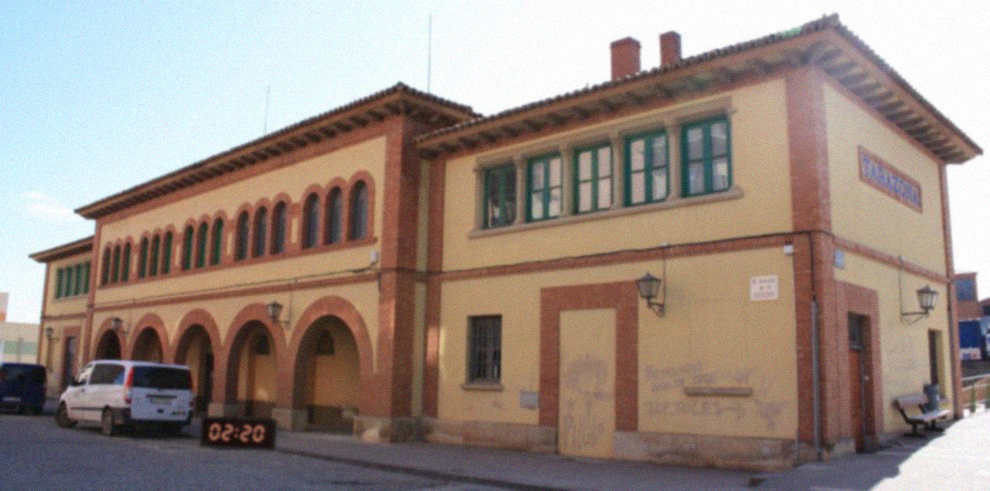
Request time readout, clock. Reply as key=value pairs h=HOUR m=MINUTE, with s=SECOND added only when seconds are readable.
h=2 m=20
